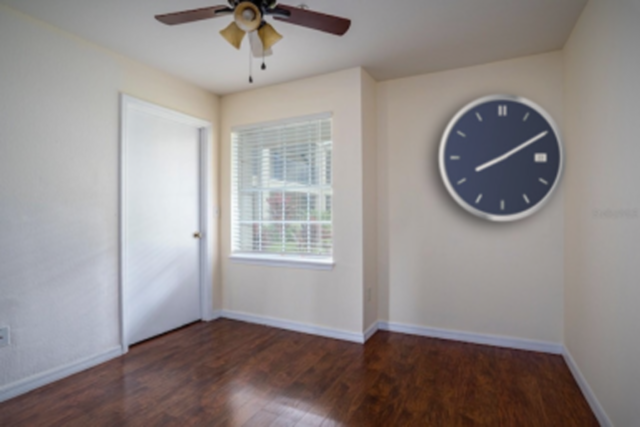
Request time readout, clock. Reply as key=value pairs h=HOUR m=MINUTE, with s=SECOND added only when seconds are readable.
h=8 m=10
